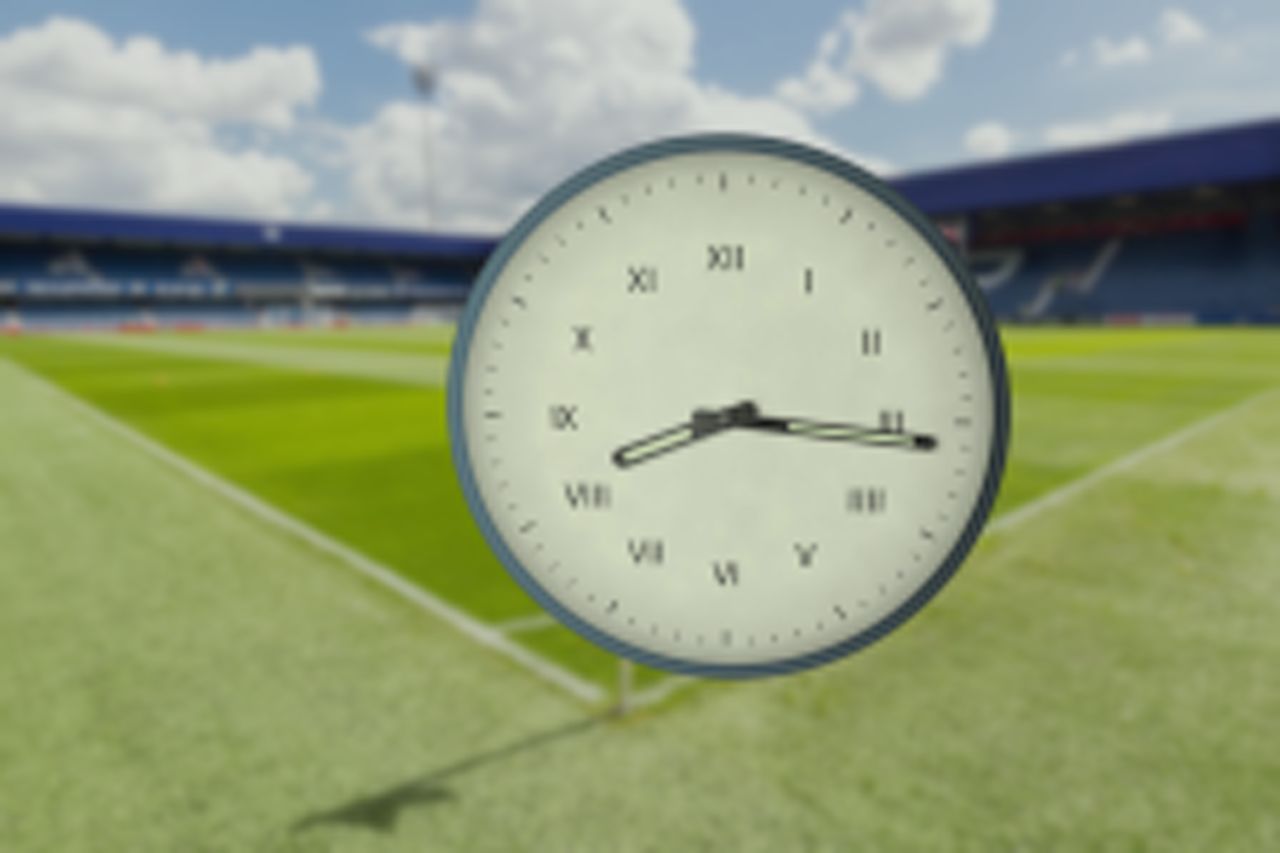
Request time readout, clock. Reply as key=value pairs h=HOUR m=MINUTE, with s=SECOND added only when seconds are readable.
h=8 m=16
